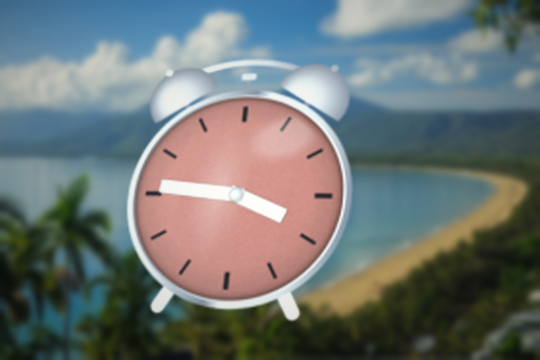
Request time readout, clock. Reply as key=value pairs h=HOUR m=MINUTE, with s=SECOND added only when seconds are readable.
h=3 m=46
